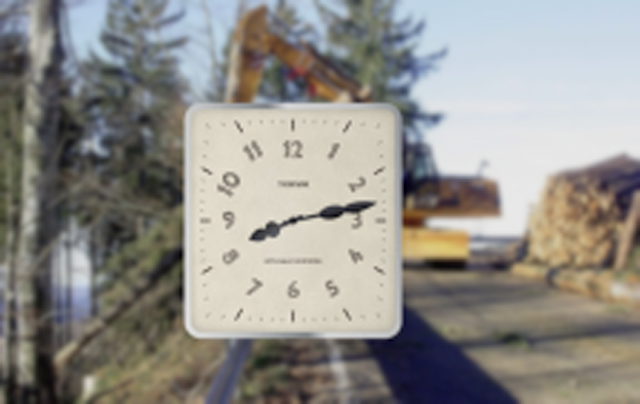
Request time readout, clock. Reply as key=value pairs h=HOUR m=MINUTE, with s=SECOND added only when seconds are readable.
h=8 m=13
